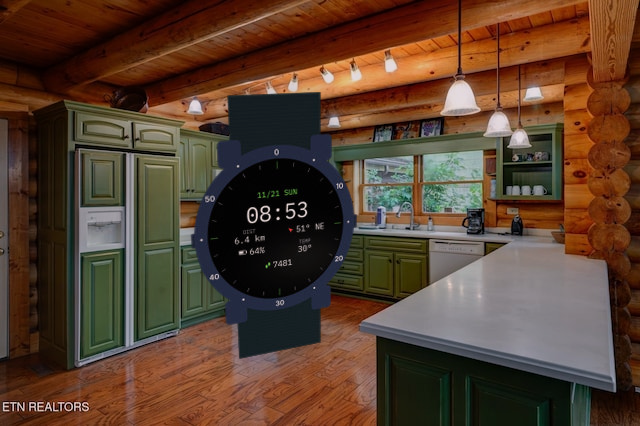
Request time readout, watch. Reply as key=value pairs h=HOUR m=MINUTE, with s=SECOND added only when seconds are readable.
h=8 m=53
